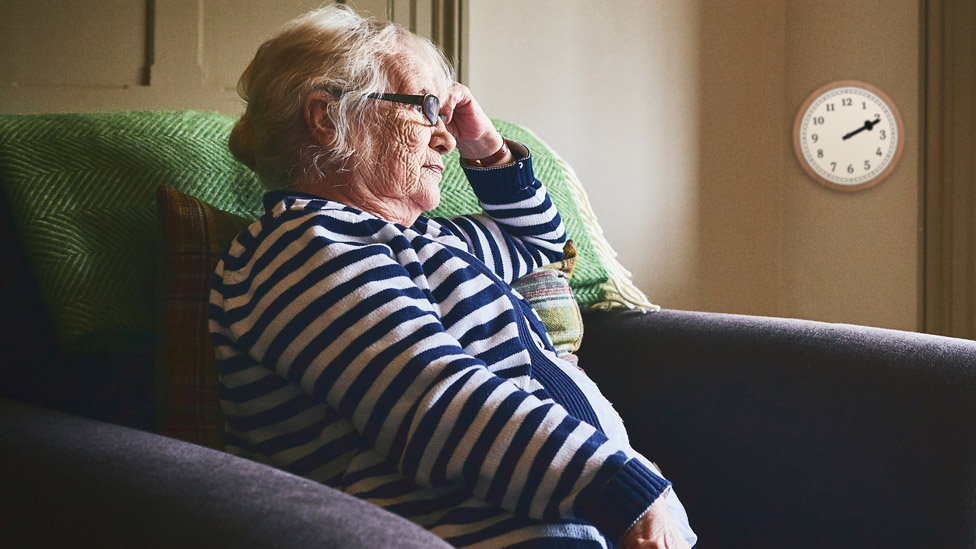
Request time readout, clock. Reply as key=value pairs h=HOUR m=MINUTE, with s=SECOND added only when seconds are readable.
h=2 m=11
